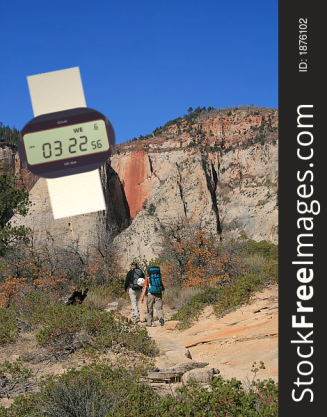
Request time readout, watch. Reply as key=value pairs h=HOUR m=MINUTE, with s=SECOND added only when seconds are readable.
h=3 m=22 s=56
